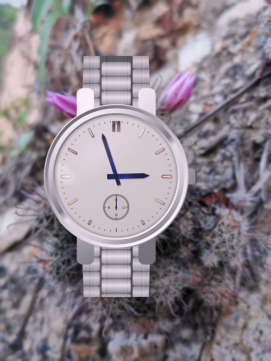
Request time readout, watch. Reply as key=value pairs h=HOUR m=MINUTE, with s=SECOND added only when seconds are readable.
h=2 m=57
